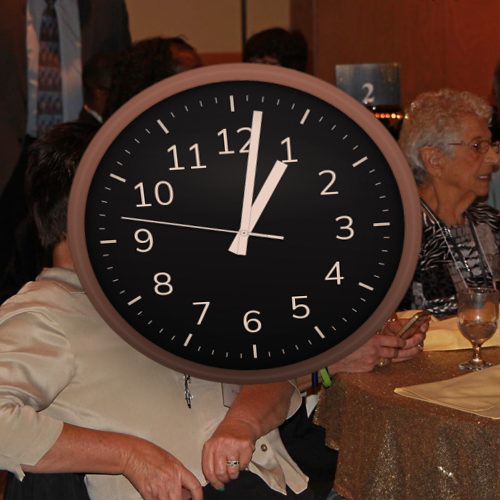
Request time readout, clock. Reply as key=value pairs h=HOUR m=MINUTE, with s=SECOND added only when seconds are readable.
h=1 m=1 s=47
